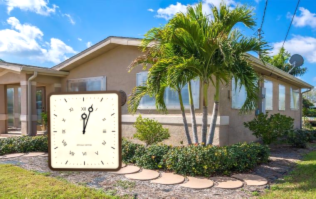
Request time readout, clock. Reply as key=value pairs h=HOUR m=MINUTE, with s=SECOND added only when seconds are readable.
h=12 m=3
